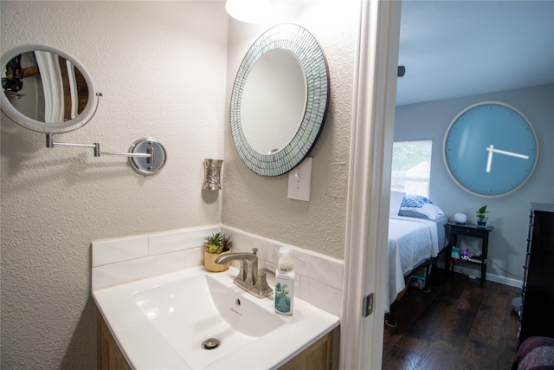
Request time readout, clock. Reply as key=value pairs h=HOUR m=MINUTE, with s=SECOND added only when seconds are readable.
h=6 m=17
